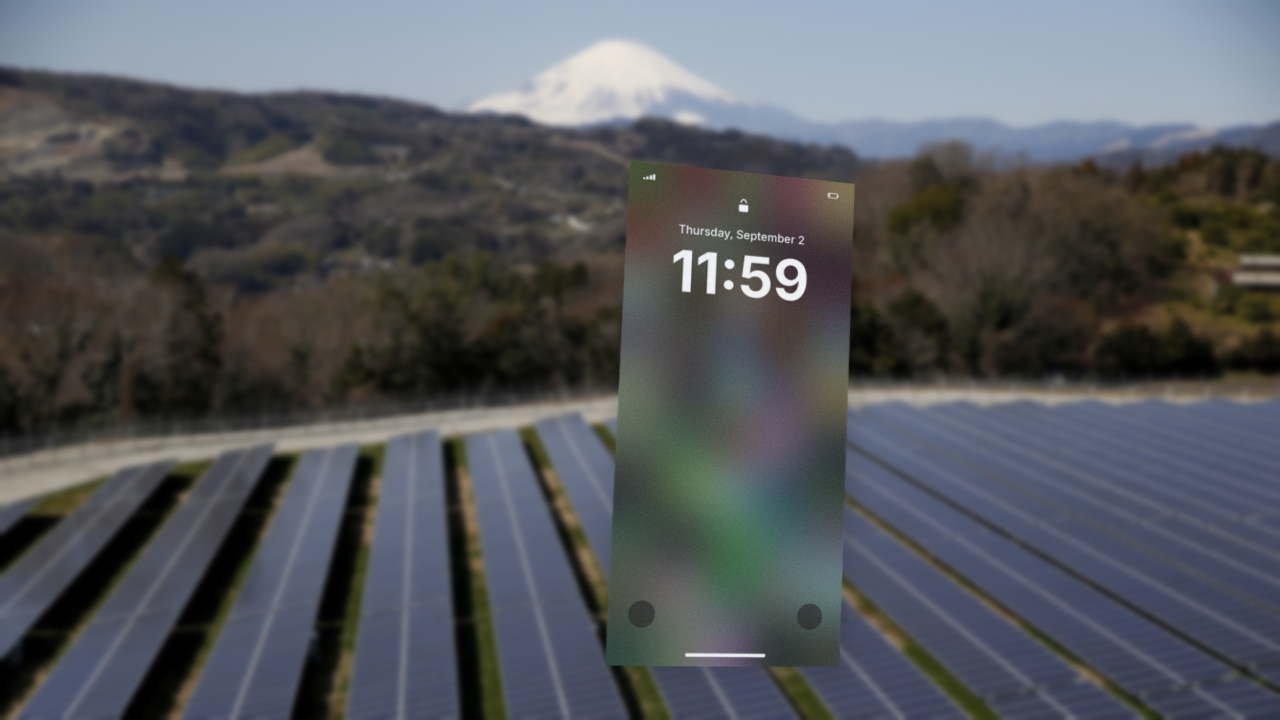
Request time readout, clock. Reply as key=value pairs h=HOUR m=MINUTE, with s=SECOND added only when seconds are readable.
h=11 m=59
